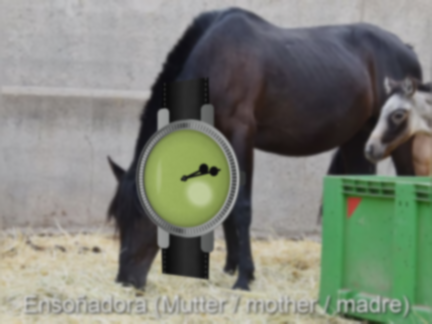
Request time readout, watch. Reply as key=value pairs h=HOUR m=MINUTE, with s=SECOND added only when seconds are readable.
h=2 m=13
